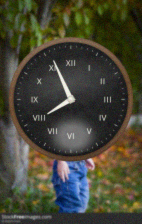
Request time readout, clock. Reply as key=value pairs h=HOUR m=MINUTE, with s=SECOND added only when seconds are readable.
h=7 m=56
